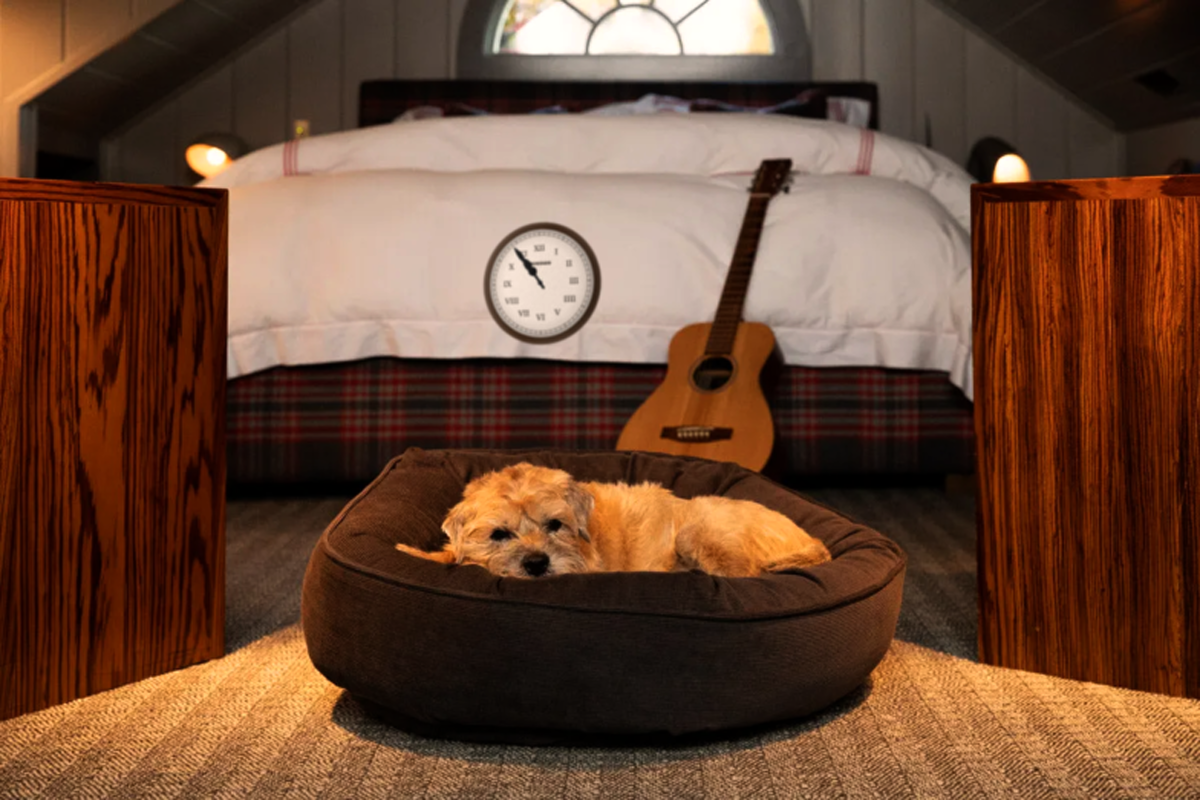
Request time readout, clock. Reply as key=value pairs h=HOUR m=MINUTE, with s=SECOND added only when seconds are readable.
h=10 m=54
